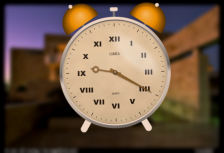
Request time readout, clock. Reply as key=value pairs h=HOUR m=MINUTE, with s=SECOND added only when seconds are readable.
h=9 m=20
